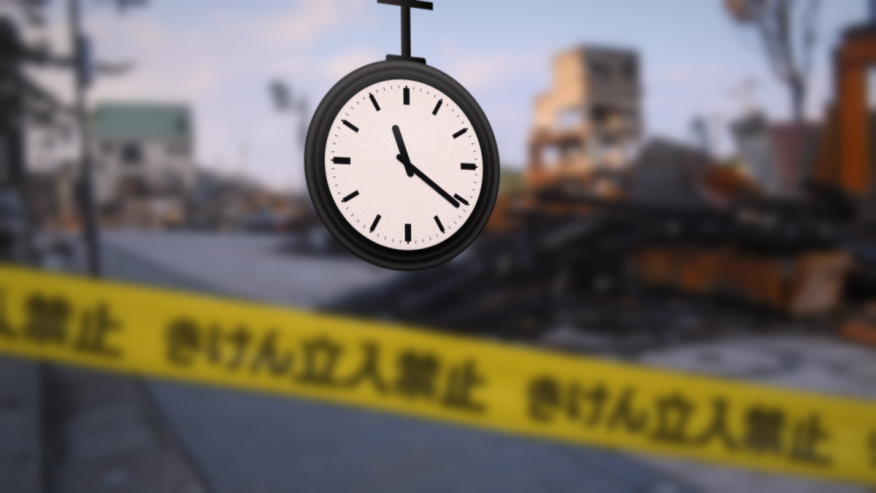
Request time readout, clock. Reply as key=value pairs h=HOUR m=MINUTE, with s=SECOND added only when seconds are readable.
h=11 m=21
